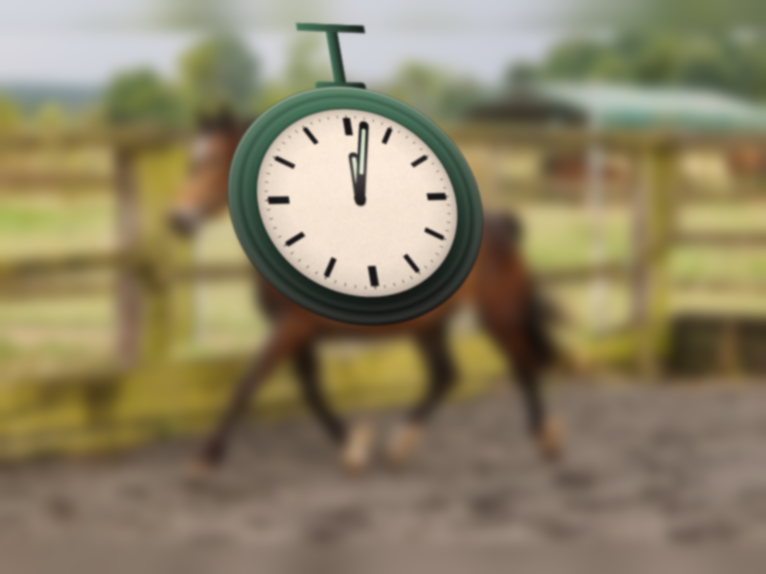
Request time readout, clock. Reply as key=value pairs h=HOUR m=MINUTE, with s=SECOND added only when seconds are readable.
h=12 m=2
